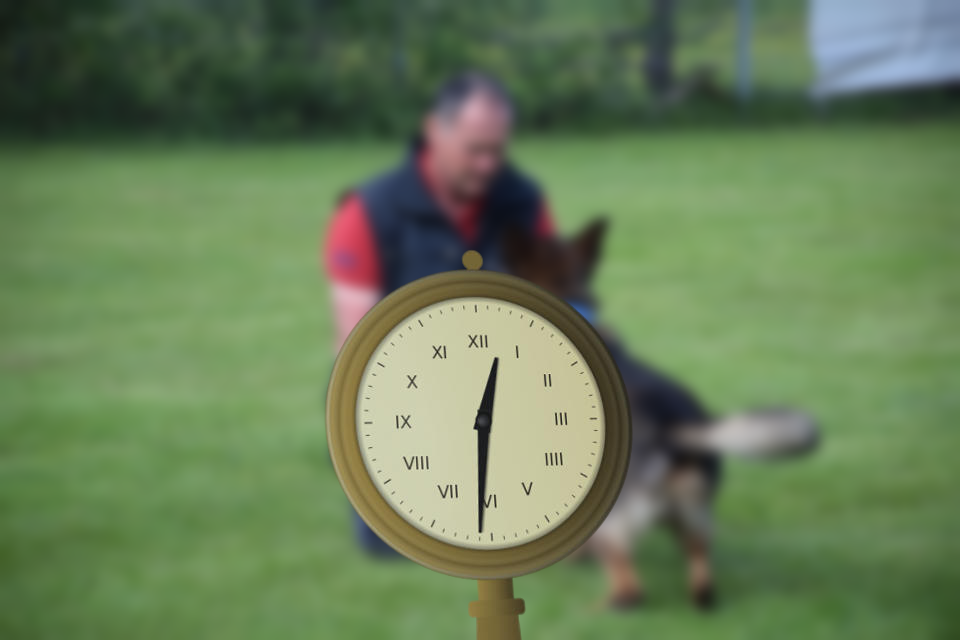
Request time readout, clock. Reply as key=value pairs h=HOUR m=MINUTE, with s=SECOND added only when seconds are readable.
h=12 m=31
